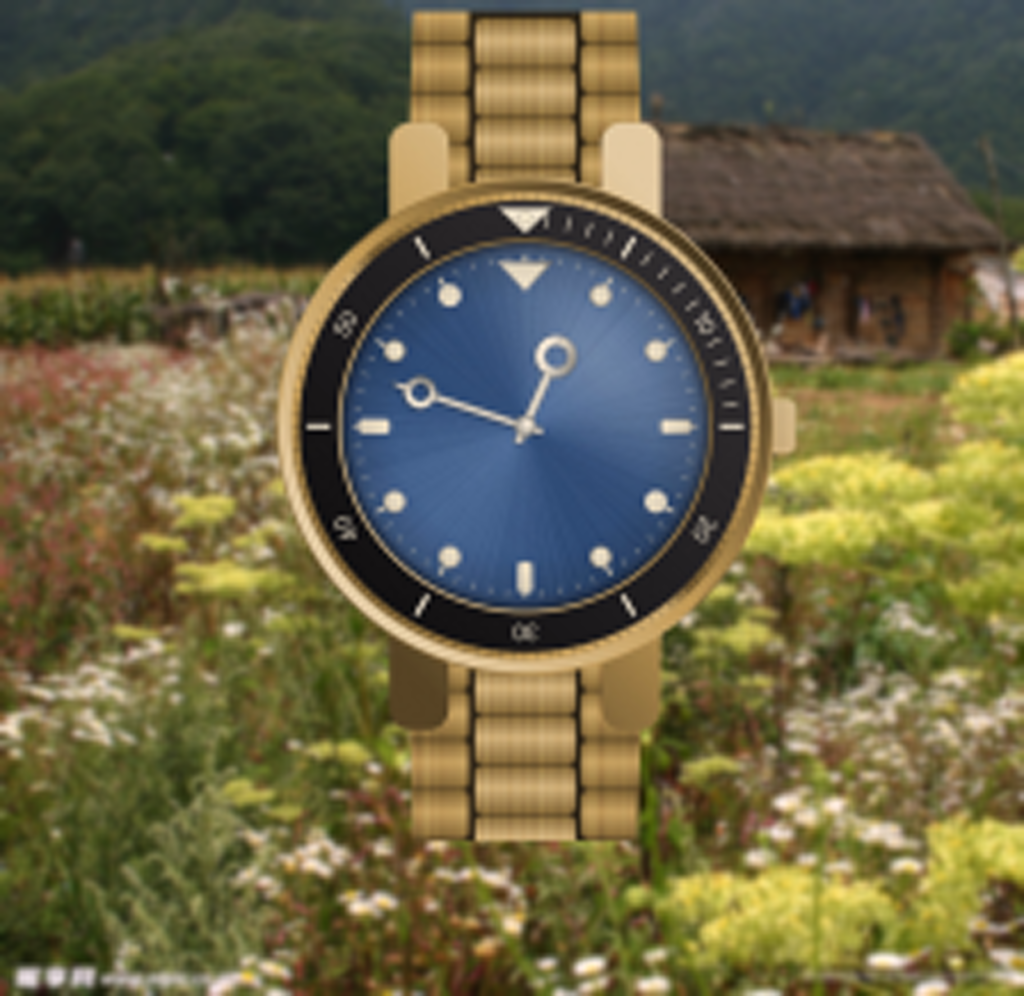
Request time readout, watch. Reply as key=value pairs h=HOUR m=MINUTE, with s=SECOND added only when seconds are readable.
h=12 m=48
